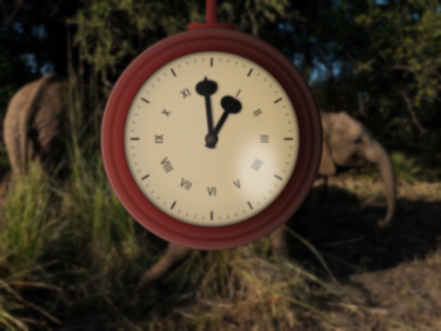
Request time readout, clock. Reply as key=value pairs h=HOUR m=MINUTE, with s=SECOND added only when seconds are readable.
h=12 m=59
